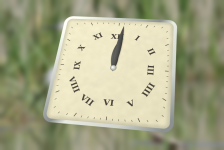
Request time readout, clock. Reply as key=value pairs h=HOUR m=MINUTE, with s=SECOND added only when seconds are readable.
h=12 m=1
